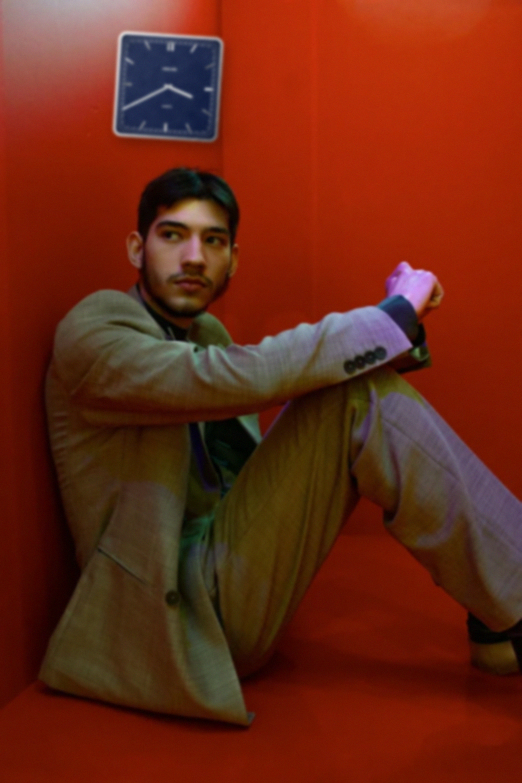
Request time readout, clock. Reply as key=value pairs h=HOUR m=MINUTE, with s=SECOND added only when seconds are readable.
h=3 m=40
